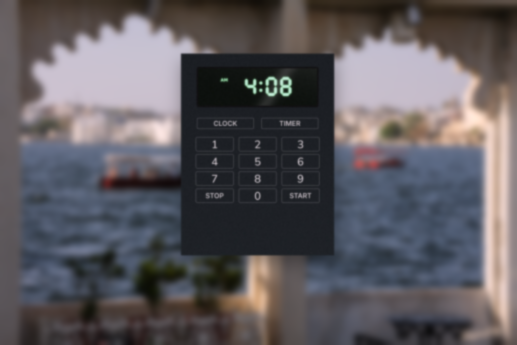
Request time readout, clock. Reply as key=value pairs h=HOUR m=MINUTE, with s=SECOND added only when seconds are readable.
h=4 m=8
